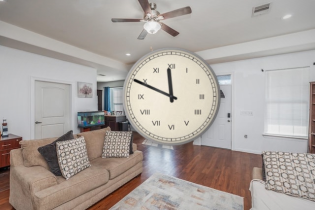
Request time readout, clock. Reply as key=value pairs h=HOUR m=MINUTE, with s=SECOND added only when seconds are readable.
h=11 m=49
